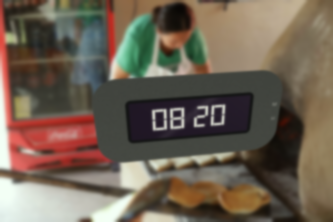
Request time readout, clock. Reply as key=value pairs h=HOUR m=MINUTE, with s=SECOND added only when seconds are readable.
h=8 m=20
